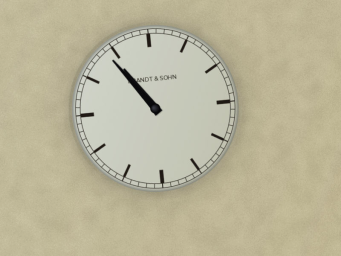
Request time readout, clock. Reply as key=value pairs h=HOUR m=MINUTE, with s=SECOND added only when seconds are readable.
h=10 m=54
